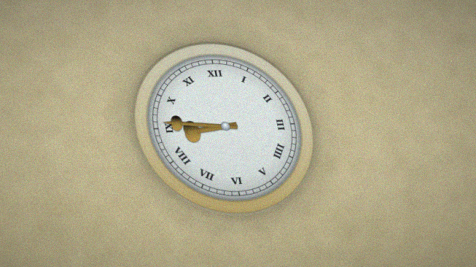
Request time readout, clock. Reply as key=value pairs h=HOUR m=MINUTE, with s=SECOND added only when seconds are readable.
h=8 m=46
